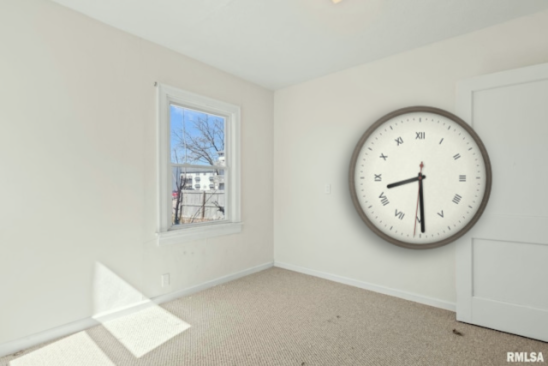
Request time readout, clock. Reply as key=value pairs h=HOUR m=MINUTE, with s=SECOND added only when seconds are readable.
h=8 m=29 s=31
